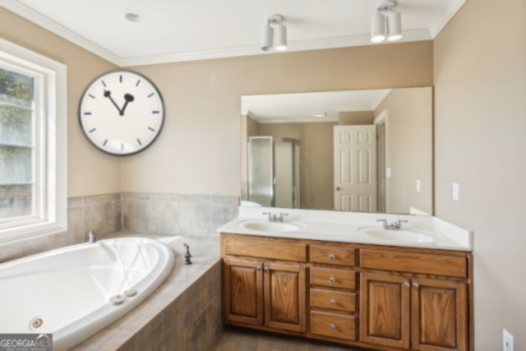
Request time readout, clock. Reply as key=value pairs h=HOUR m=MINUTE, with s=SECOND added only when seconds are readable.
h=12 m=54
